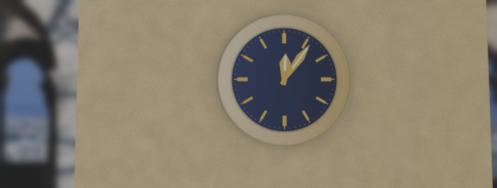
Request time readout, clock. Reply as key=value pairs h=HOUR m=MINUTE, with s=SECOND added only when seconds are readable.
h=12 m=6
